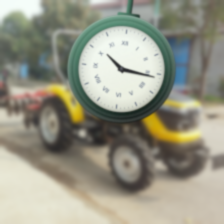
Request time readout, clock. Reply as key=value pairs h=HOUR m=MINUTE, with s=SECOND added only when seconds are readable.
h=10 m=16
